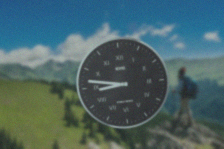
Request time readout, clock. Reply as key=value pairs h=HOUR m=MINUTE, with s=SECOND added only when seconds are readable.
h=8 m=47
